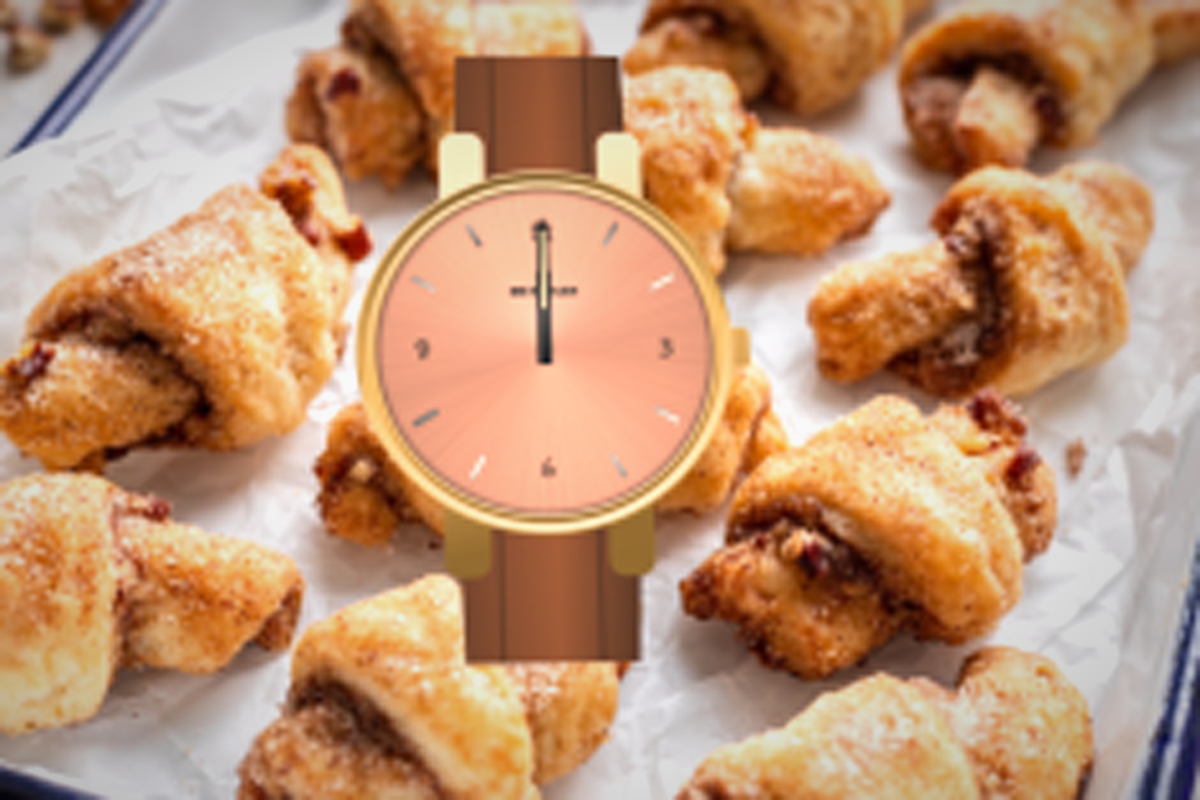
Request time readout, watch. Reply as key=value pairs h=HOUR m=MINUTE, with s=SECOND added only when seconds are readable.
h=12 m=0
